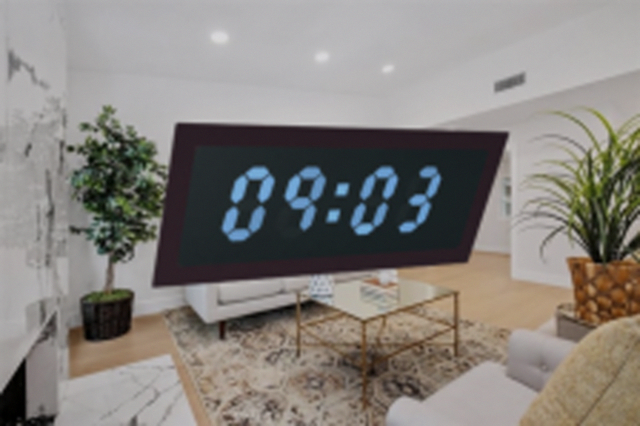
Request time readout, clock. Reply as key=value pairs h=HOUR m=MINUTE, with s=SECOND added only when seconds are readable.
h=9 m=3
